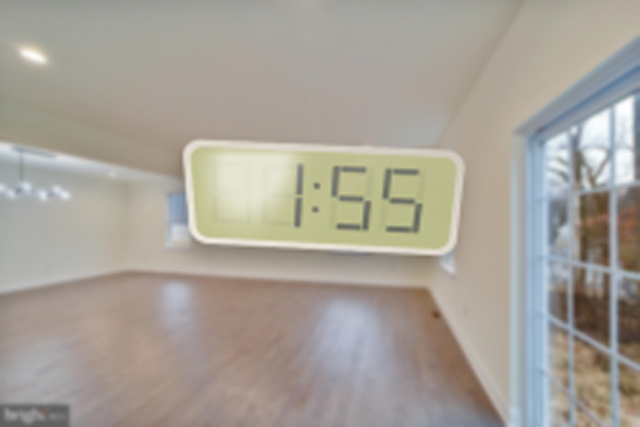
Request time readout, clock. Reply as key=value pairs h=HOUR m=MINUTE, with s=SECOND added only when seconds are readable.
h=1 m=55
